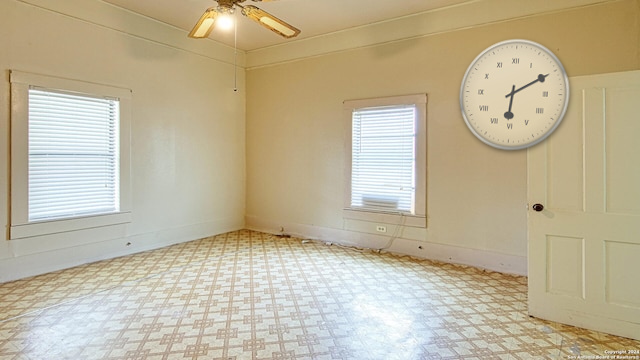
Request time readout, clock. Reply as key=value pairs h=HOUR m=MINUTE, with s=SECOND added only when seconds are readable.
h=6 m=10
